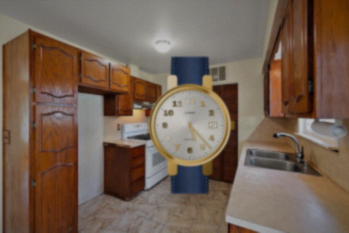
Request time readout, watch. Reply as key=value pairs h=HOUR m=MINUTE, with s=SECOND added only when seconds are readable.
h=5 m=23
